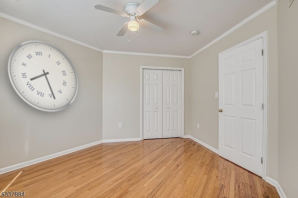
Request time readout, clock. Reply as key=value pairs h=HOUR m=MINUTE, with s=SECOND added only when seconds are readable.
h=8 m=29
